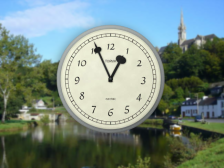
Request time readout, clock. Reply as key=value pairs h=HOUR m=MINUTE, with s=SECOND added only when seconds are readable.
h=12 m=56
